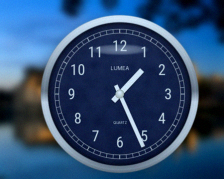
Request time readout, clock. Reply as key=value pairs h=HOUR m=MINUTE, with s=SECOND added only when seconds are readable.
h=1 m=26
